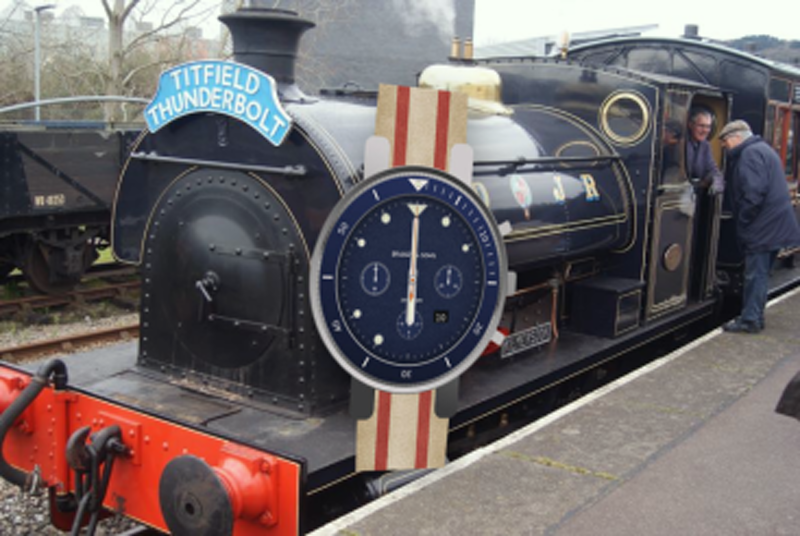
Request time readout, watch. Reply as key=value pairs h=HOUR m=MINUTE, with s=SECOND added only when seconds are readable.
h=6 m=0
